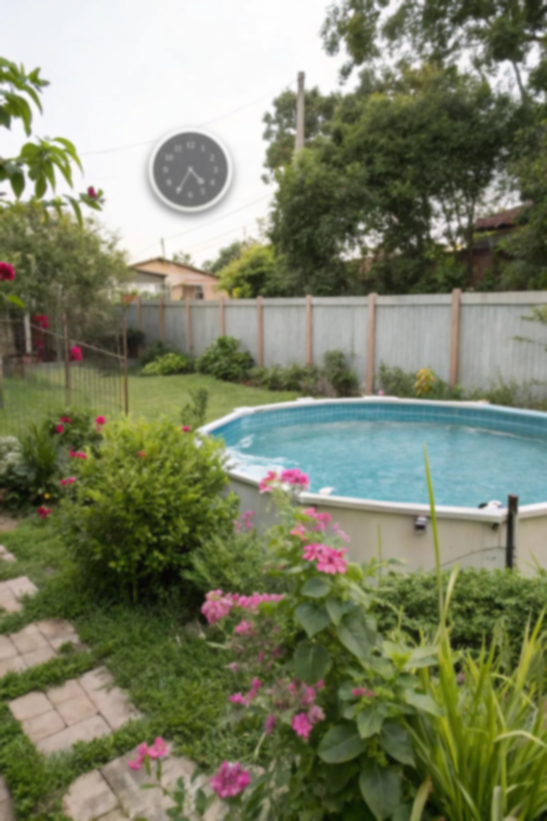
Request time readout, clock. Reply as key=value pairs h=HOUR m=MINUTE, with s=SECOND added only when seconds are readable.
h=4 m=35
